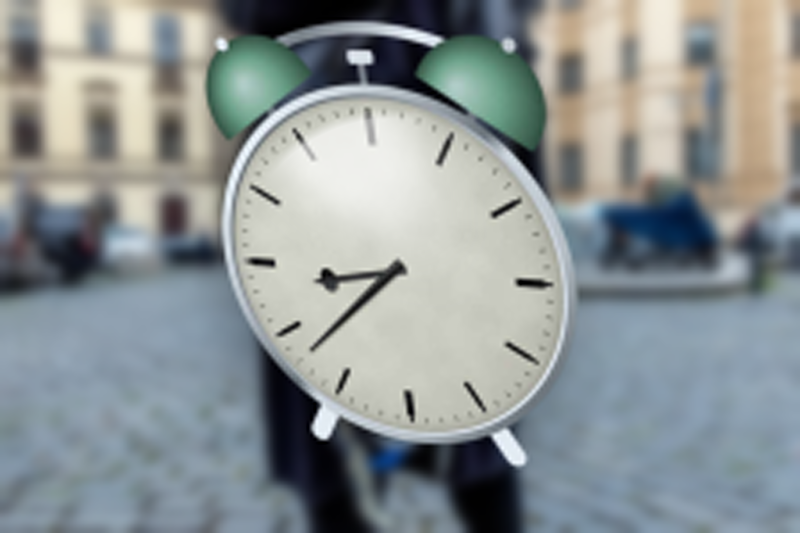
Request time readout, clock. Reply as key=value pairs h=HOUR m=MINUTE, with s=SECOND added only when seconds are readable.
h=8 m=38
